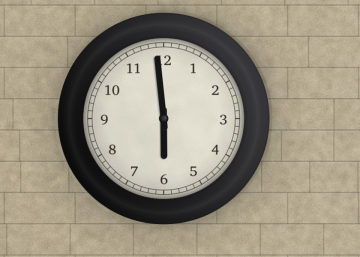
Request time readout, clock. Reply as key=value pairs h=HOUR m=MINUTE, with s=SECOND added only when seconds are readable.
h=5 m=59
